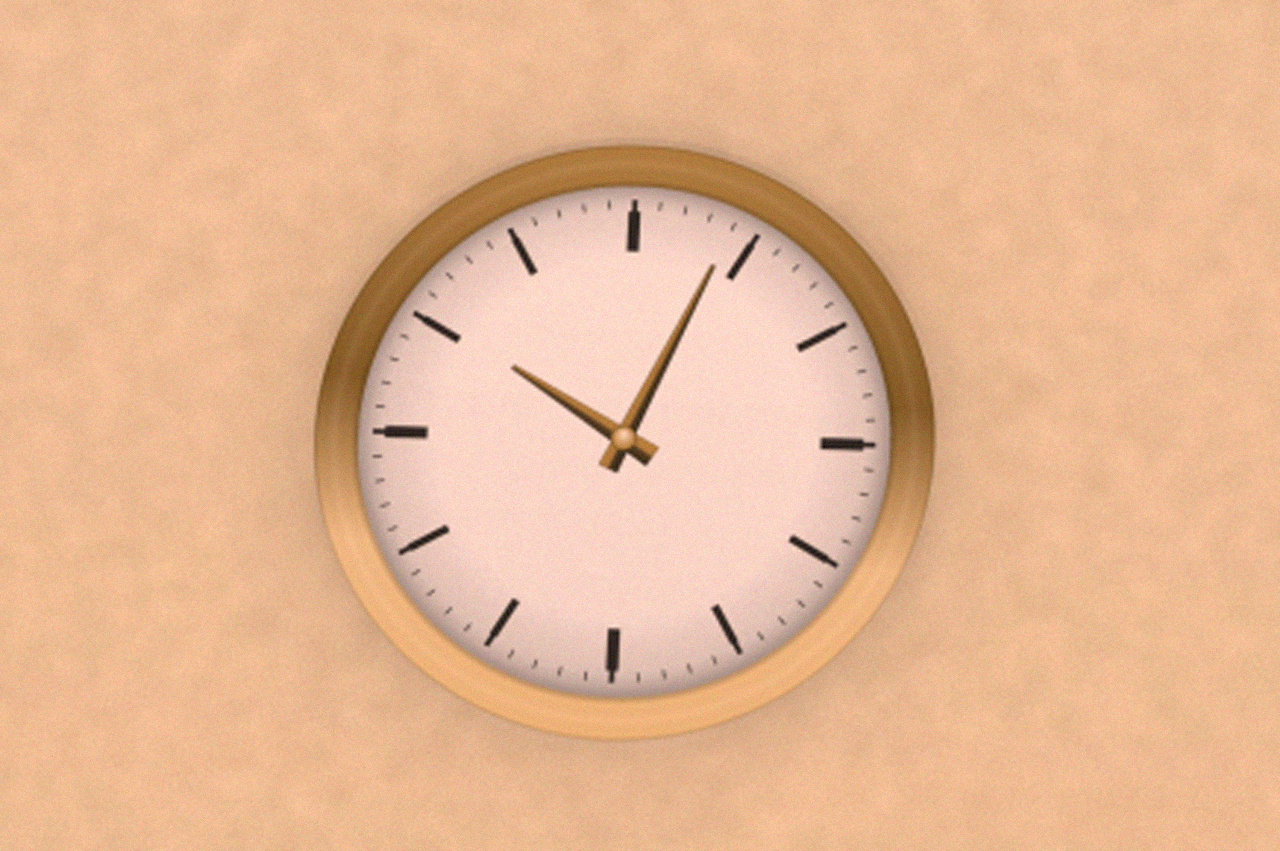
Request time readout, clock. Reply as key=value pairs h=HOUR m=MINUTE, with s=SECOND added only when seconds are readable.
h=10 m=4
